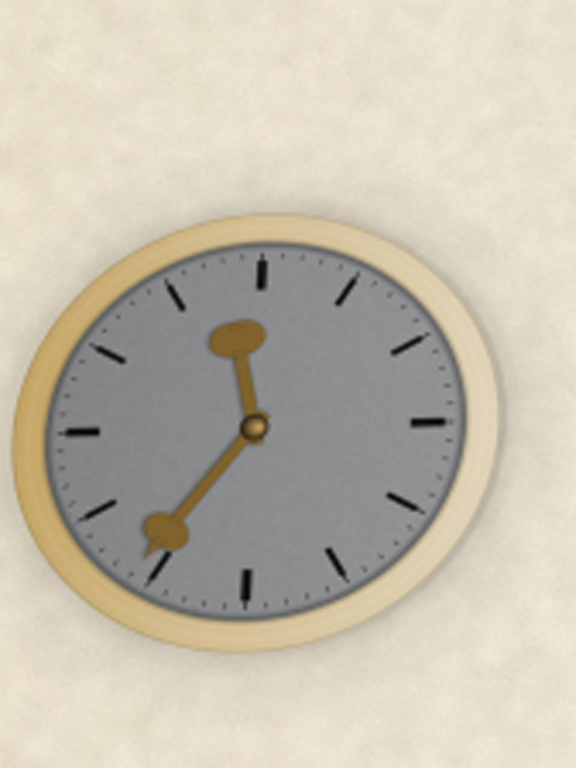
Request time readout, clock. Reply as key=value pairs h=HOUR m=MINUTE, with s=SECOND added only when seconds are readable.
h=11 m=36
